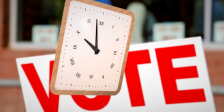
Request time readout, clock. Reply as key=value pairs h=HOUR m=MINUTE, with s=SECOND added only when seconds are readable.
h=9 m=58
